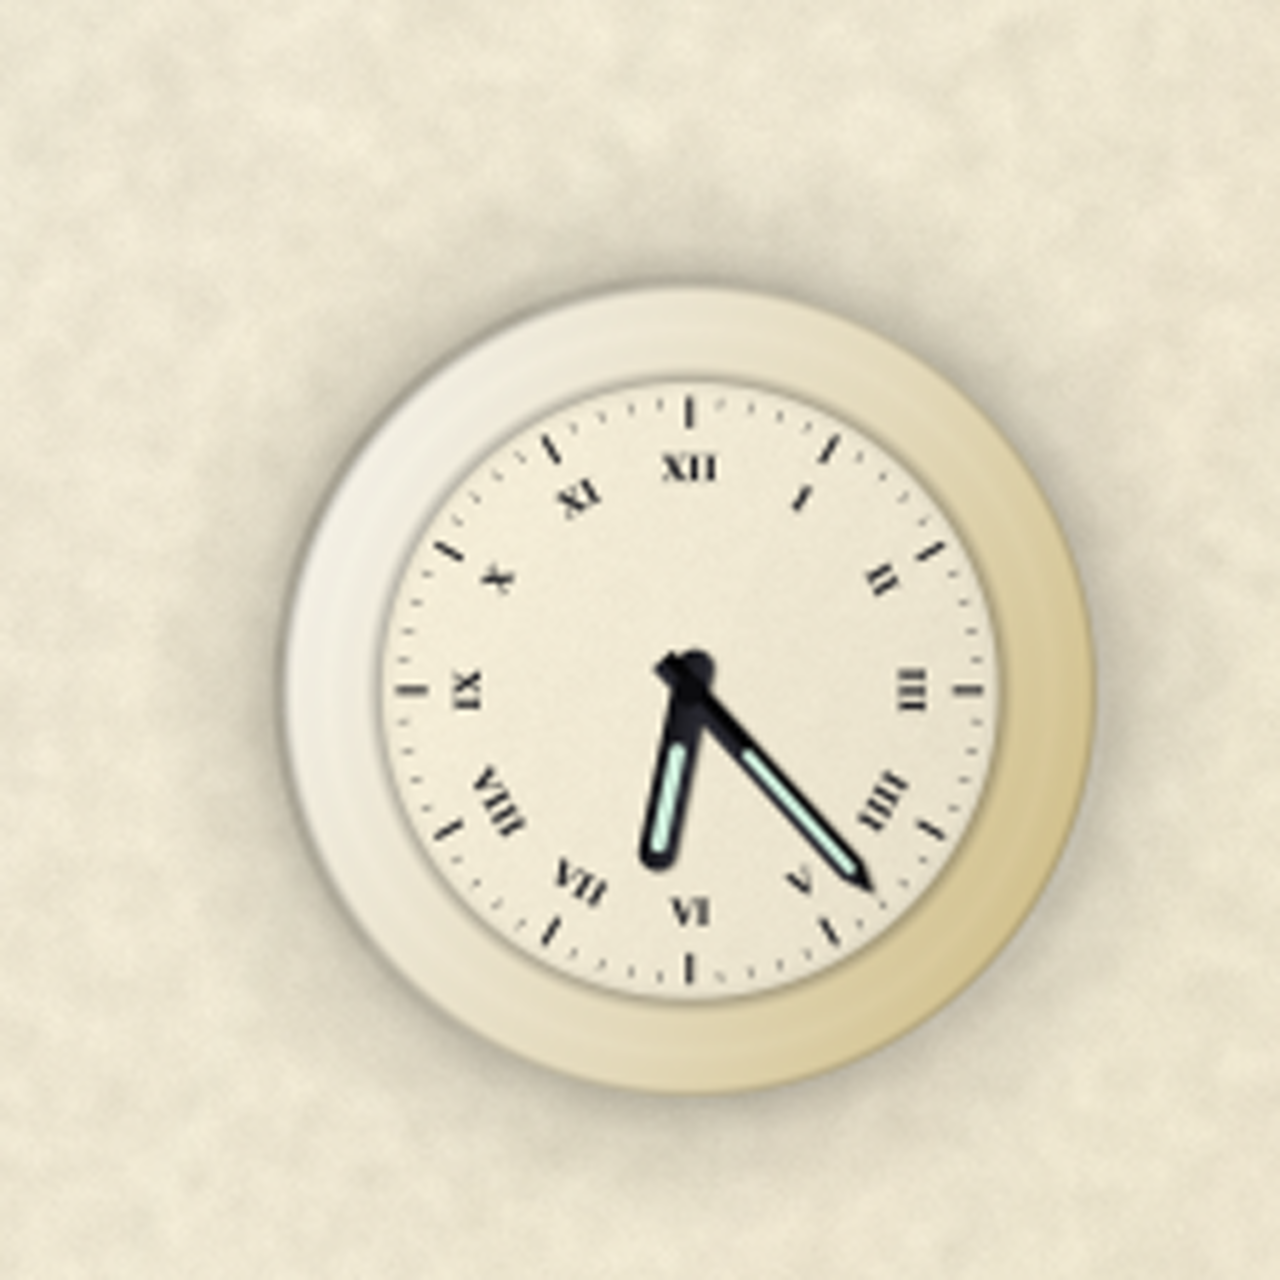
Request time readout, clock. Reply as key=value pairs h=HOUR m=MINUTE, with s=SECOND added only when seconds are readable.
h=6 m=23
